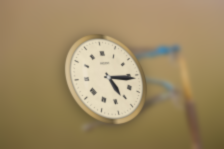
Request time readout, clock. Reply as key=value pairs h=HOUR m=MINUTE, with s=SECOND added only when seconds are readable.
h=5 m=16
